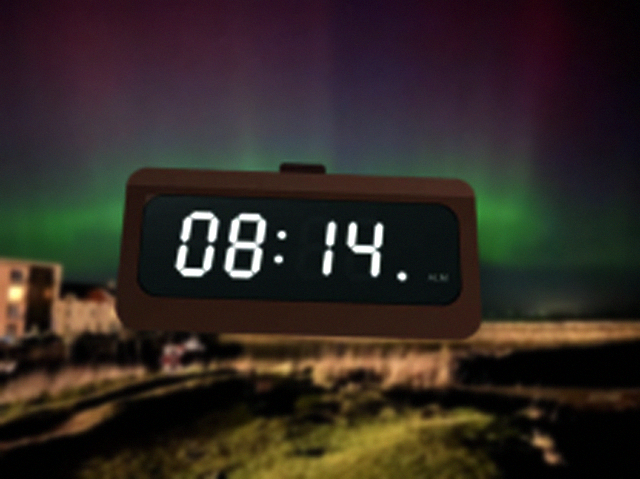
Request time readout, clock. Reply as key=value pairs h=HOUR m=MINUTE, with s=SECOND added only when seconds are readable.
h=8 m=14
